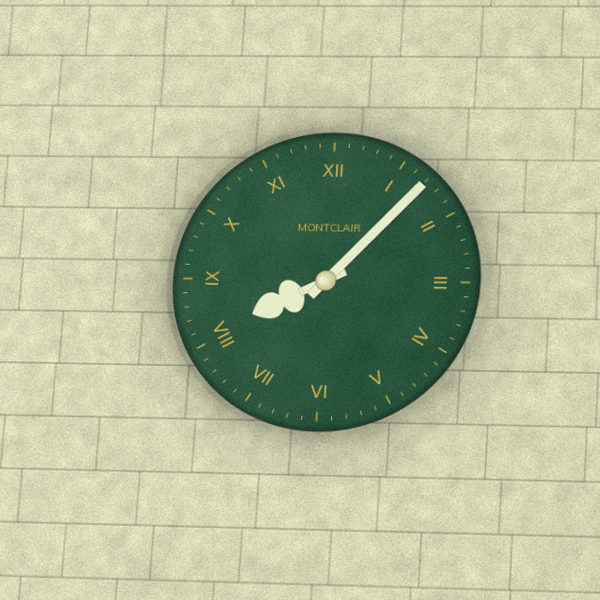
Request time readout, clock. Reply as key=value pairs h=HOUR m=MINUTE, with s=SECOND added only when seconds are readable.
h=8 m=7
